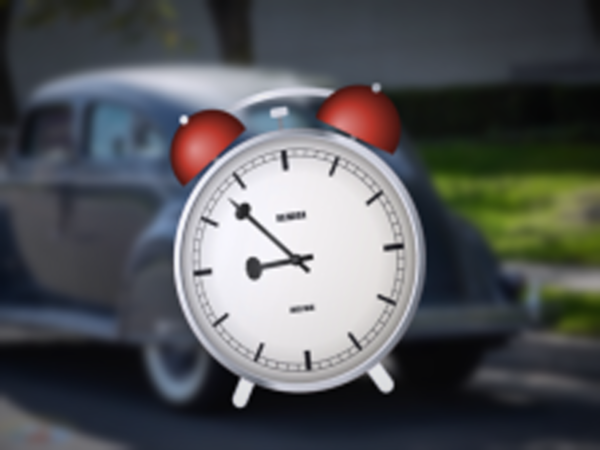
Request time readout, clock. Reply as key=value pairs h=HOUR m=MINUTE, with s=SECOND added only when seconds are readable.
h=8 m=53
